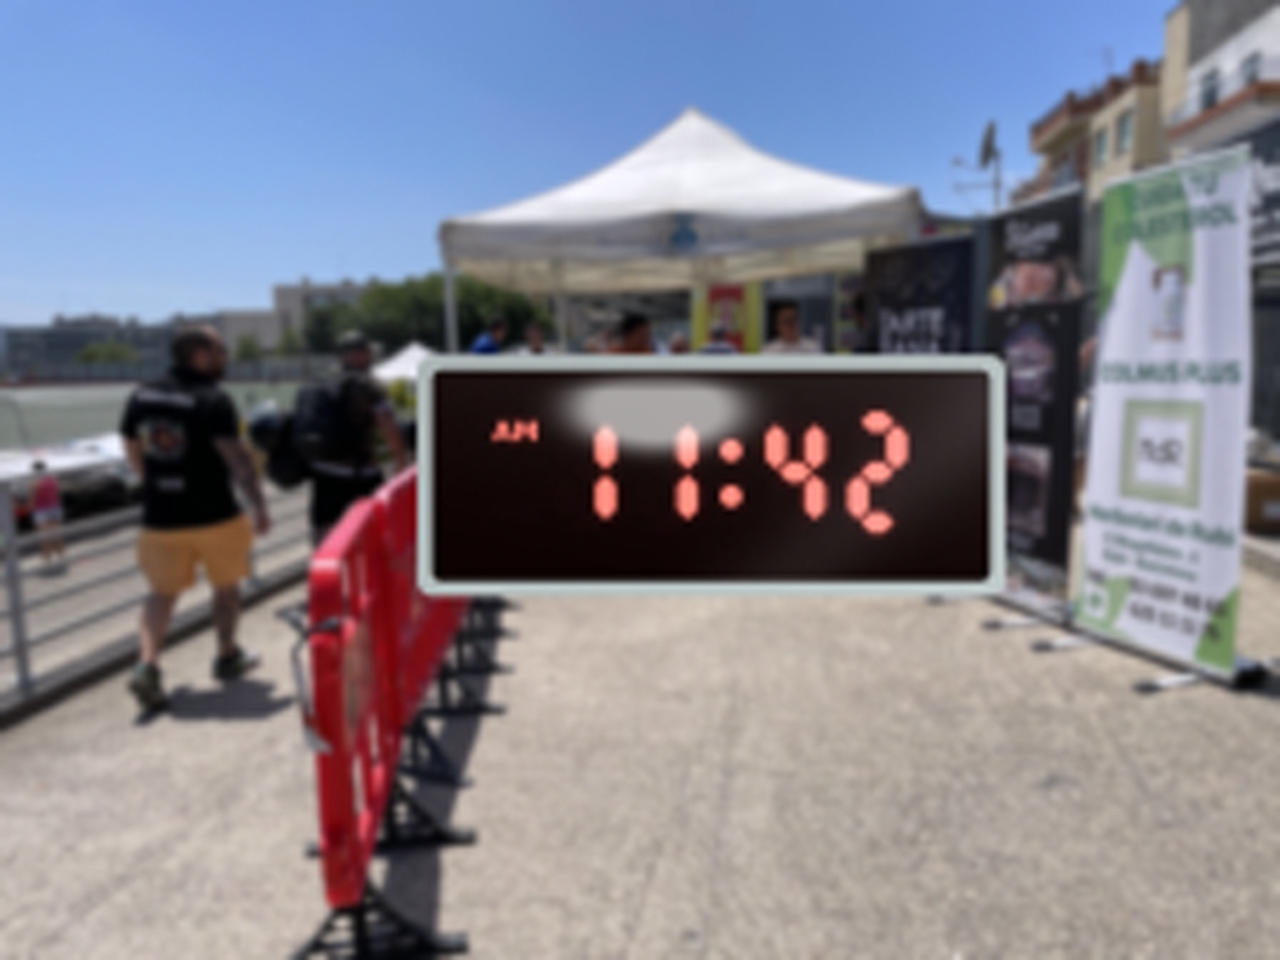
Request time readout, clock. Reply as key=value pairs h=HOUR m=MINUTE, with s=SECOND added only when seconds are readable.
h=11 m=42
